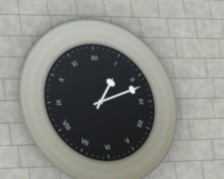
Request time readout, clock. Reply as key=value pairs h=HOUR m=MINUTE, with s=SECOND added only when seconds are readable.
h=1 m=12
